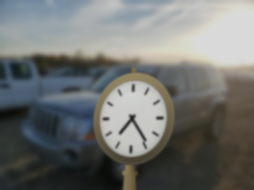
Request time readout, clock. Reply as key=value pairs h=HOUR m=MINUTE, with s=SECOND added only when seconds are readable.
h=7 m=24
